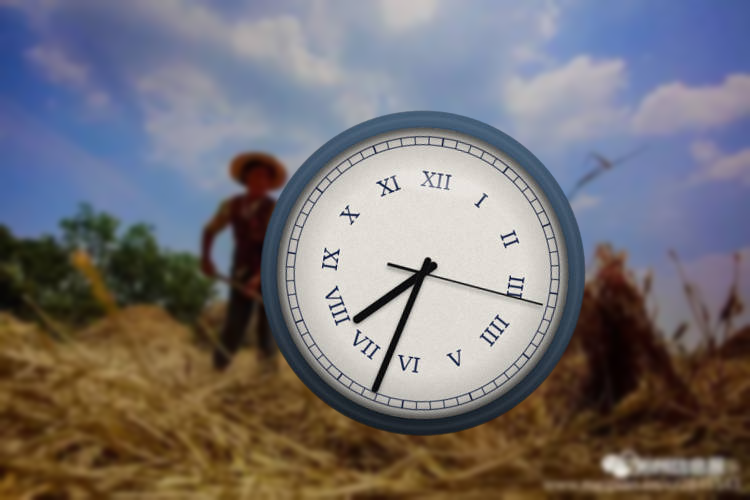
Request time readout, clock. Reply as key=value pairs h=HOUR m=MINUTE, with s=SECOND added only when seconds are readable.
h=7 m=32 s=16
